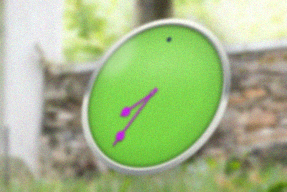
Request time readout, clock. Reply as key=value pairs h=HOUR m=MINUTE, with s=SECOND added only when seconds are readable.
h=7 m=34
